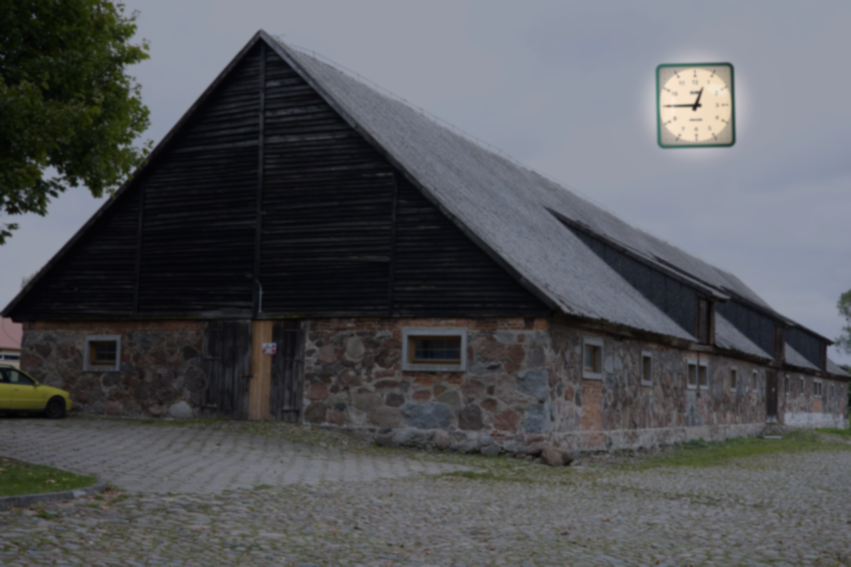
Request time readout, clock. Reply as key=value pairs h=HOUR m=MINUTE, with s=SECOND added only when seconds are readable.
h=12 m=45
